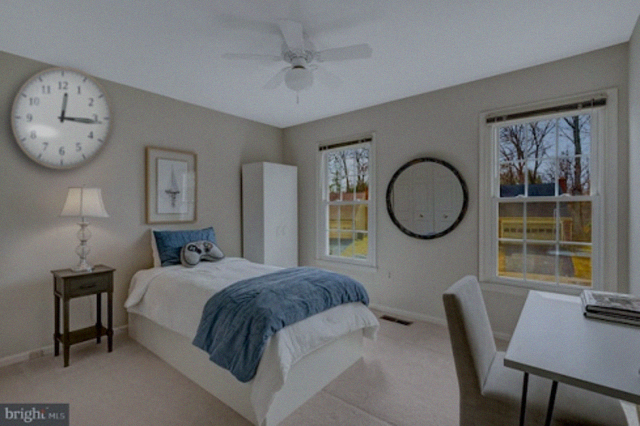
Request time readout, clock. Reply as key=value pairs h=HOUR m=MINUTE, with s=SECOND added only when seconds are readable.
h=12 m=16
